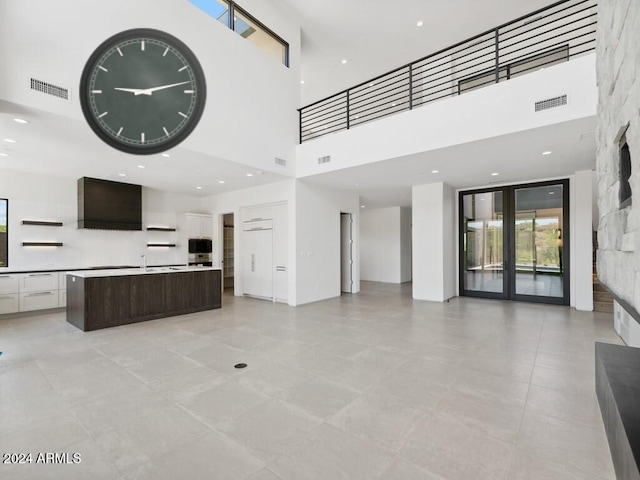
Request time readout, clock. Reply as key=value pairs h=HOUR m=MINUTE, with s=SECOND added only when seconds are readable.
h=9 m=13
